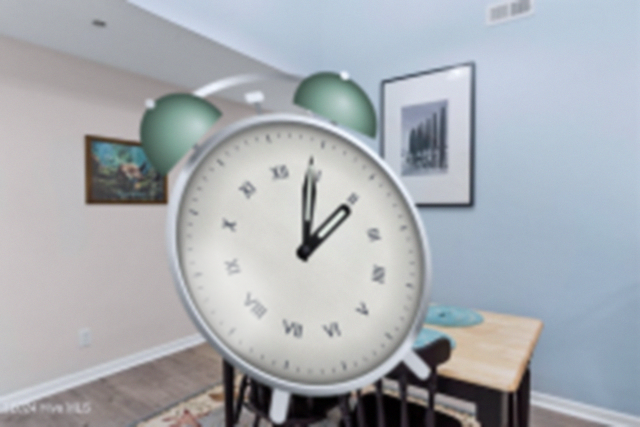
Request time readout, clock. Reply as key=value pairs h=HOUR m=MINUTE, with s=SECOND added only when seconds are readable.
h=2 m=4
